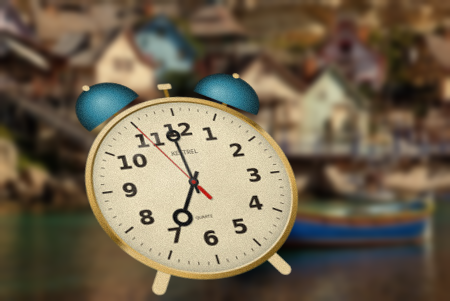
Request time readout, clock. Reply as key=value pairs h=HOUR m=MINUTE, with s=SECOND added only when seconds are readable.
h=6 m=58 s=55
